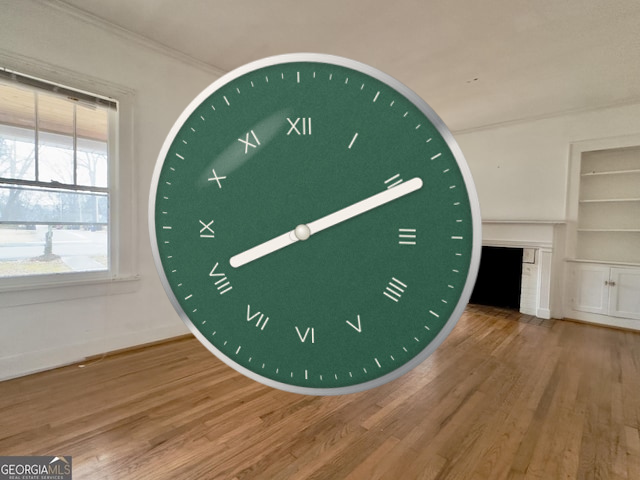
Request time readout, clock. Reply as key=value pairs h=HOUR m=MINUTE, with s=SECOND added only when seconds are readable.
h=8 m=11
